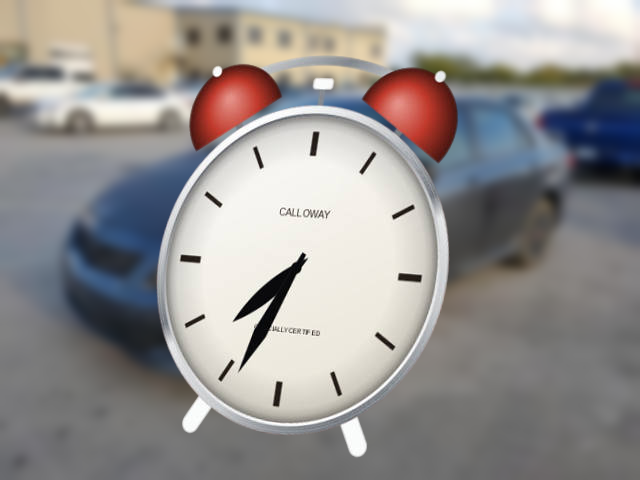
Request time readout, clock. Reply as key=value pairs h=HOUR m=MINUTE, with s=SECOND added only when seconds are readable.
h=7 m=34
